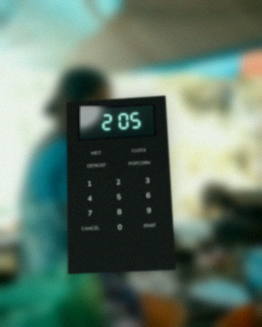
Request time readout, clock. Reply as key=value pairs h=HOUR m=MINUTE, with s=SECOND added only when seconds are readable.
h=2 m=5
